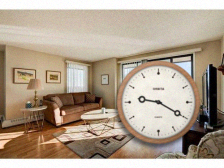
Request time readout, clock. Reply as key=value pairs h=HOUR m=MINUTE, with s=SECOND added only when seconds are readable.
h=9 m=20
